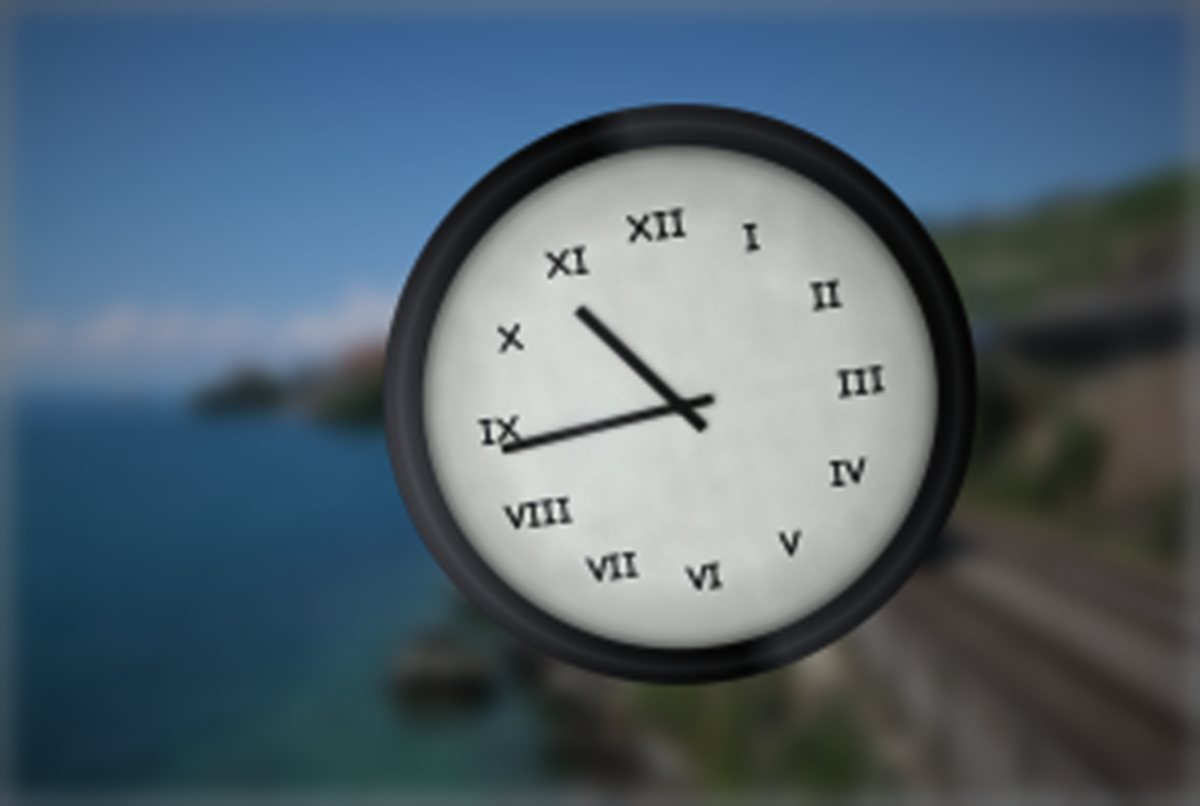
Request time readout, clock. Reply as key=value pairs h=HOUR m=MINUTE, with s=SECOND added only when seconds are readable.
h=10 m=44
